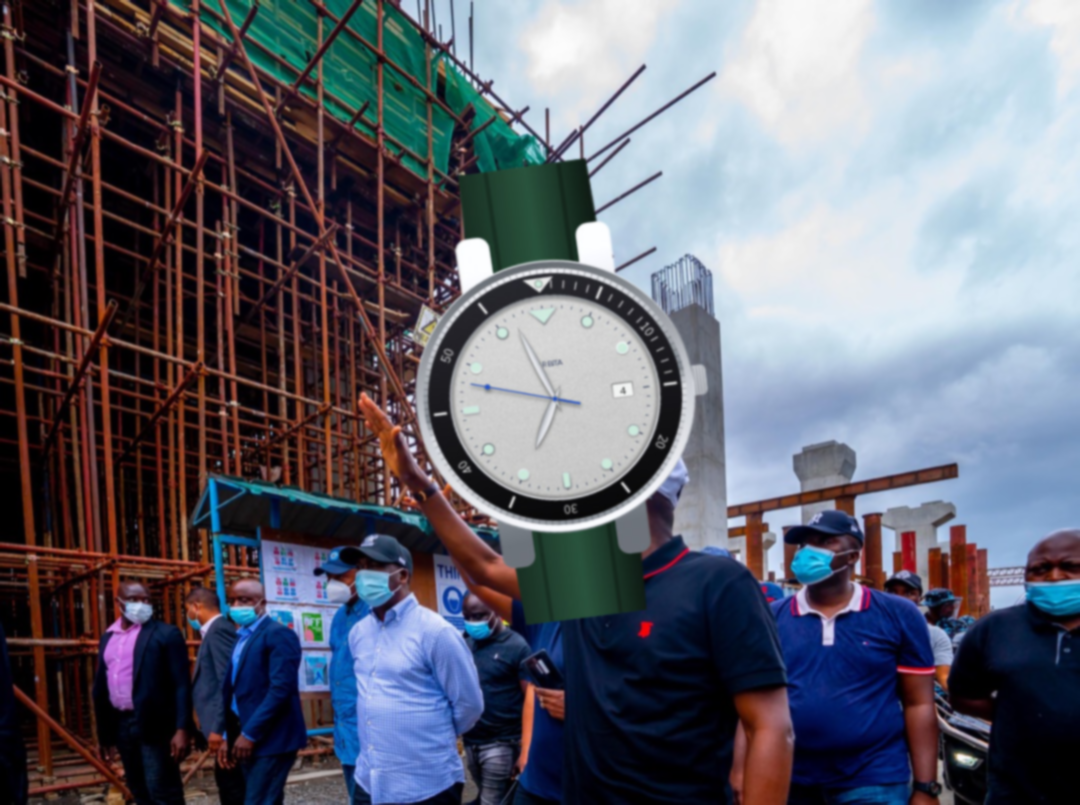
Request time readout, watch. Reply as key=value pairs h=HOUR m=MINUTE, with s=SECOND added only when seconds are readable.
h=6 m=56 s=48
